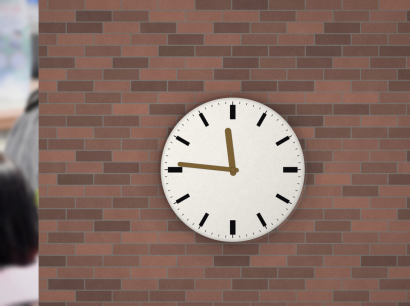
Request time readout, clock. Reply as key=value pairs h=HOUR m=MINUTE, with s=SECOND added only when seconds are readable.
h=11 m=46
